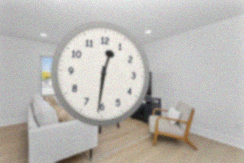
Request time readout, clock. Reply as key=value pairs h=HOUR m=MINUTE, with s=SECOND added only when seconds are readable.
h=12 m=31
